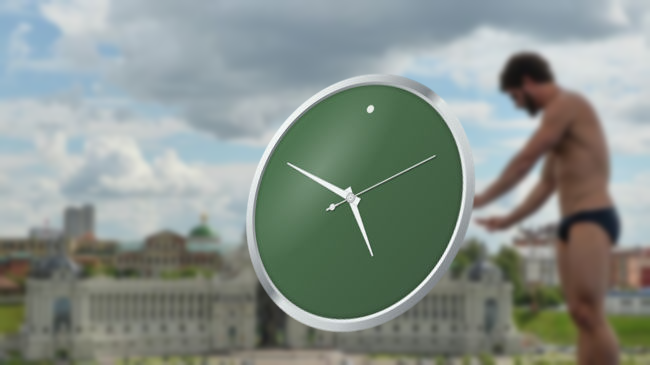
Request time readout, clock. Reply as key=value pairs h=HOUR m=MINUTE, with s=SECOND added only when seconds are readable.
h=4 m=48 s=10
